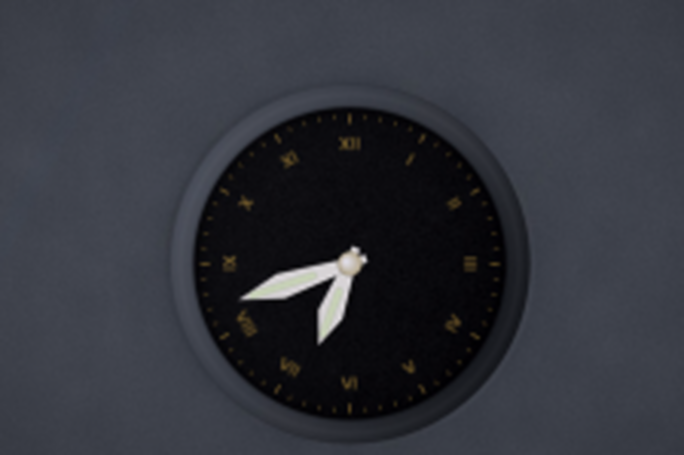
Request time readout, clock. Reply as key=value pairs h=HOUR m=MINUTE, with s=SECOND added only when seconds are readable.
h=6 m=42
